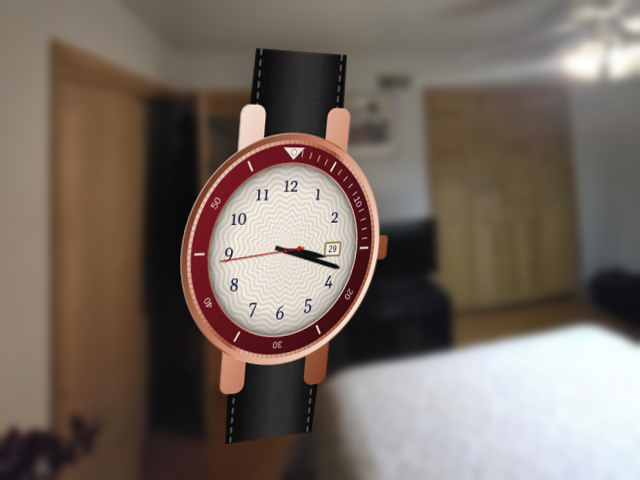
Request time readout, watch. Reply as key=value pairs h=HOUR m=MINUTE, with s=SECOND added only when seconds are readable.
h=3 m=17 s=44
